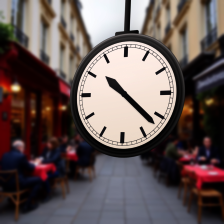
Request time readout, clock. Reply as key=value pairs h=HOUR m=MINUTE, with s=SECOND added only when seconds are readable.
h=10 m=22
